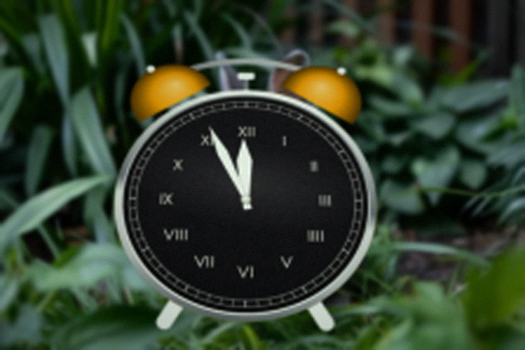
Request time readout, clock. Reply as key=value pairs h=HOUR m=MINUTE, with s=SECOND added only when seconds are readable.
h=11 m=56
